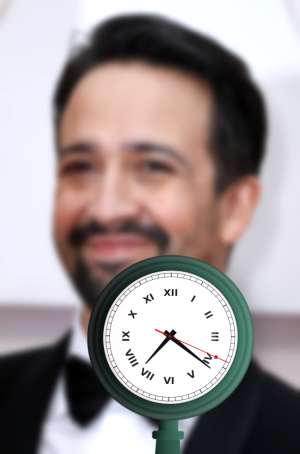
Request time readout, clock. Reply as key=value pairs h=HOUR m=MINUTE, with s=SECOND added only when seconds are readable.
h=7 m=21 s=19
